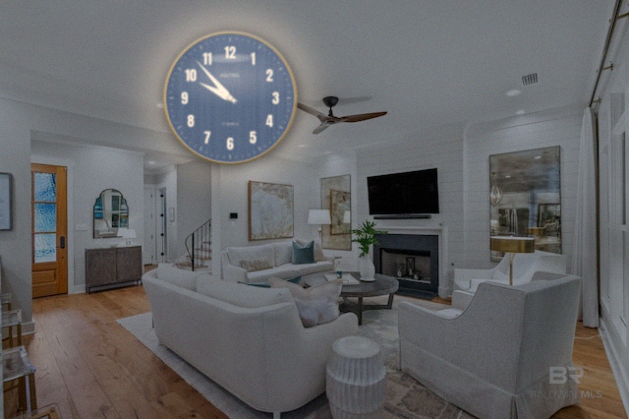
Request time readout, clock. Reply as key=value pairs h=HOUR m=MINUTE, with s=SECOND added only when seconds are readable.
h=9 m=53
